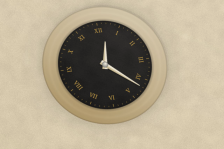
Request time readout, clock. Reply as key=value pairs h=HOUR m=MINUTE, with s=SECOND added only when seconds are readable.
h=12 m=22
